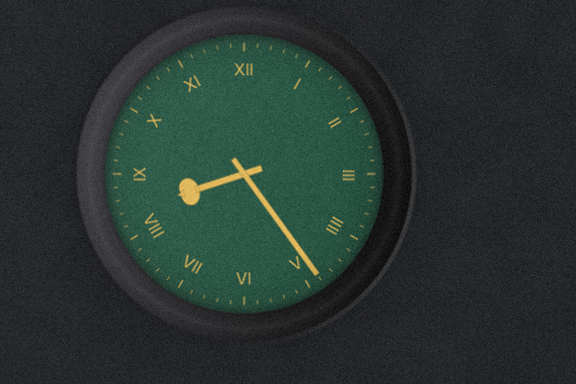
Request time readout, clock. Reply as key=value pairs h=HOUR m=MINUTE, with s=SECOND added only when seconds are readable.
h=8 m=24
